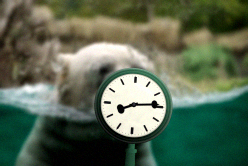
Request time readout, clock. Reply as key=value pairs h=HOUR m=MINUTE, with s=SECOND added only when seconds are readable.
h=8 m=14
